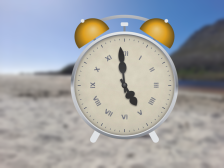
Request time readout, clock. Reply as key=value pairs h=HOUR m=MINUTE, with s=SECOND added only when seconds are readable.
h=4 m=59
